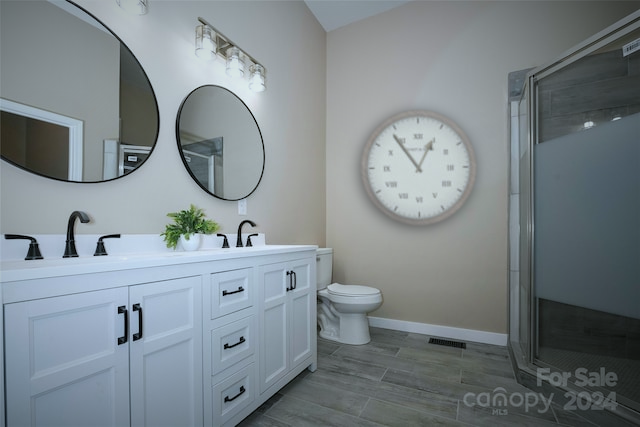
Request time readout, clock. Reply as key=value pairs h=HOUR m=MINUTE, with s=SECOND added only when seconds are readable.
h=12 m=54
